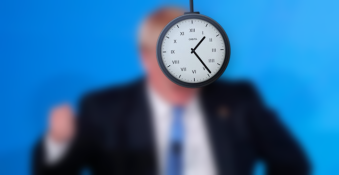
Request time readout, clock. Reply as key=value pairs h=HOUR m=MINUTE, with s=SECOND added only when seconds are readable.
h=1 m=24
